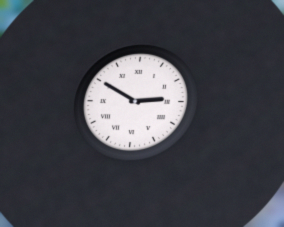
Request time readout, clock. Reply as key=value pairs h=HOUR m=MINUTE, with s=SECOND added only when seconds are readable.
h=2 m=50
